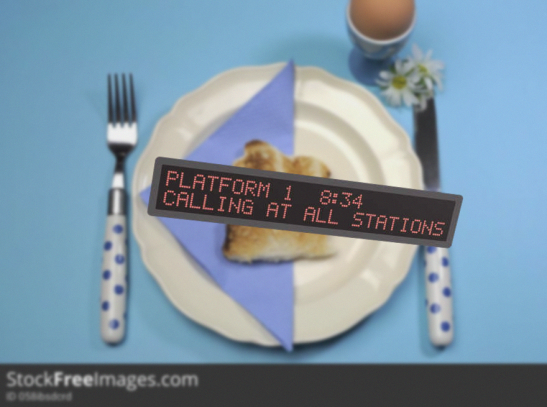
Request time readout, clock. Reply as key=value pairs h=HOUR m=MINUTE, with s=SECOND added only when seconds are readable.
h=8 m=34
